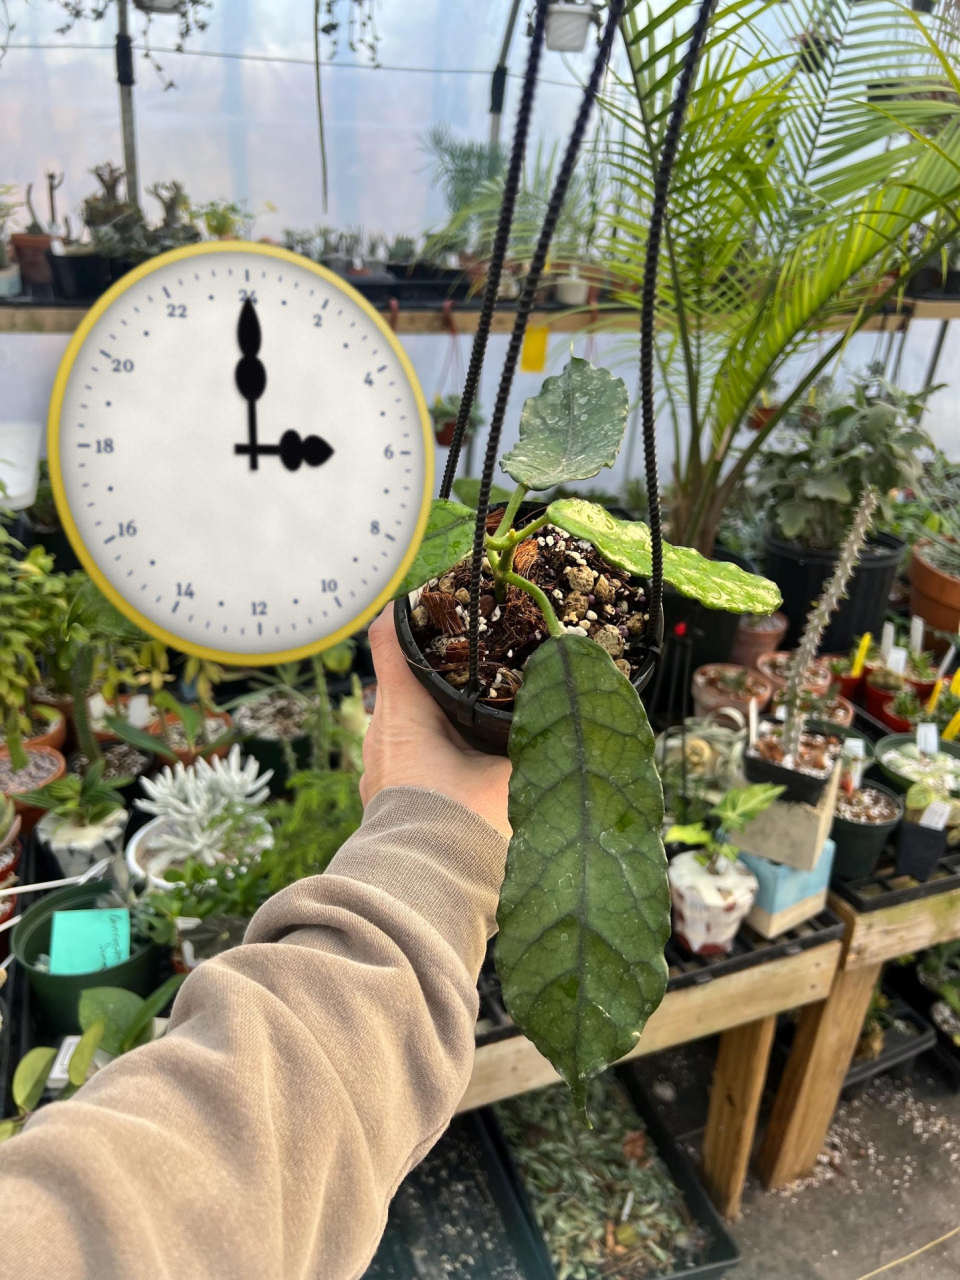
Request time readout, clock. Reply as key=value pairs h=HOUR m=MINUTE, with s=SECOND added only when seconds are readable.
h=6 m=0
